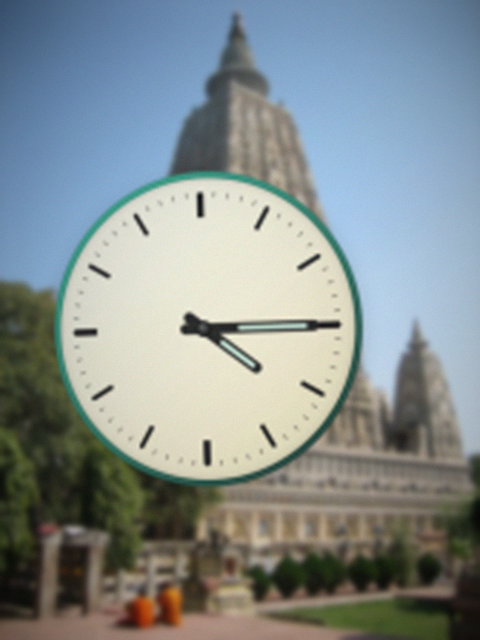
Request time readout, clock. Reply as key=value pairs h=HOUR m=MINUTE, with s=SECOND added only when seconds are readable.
h=4 m=15
